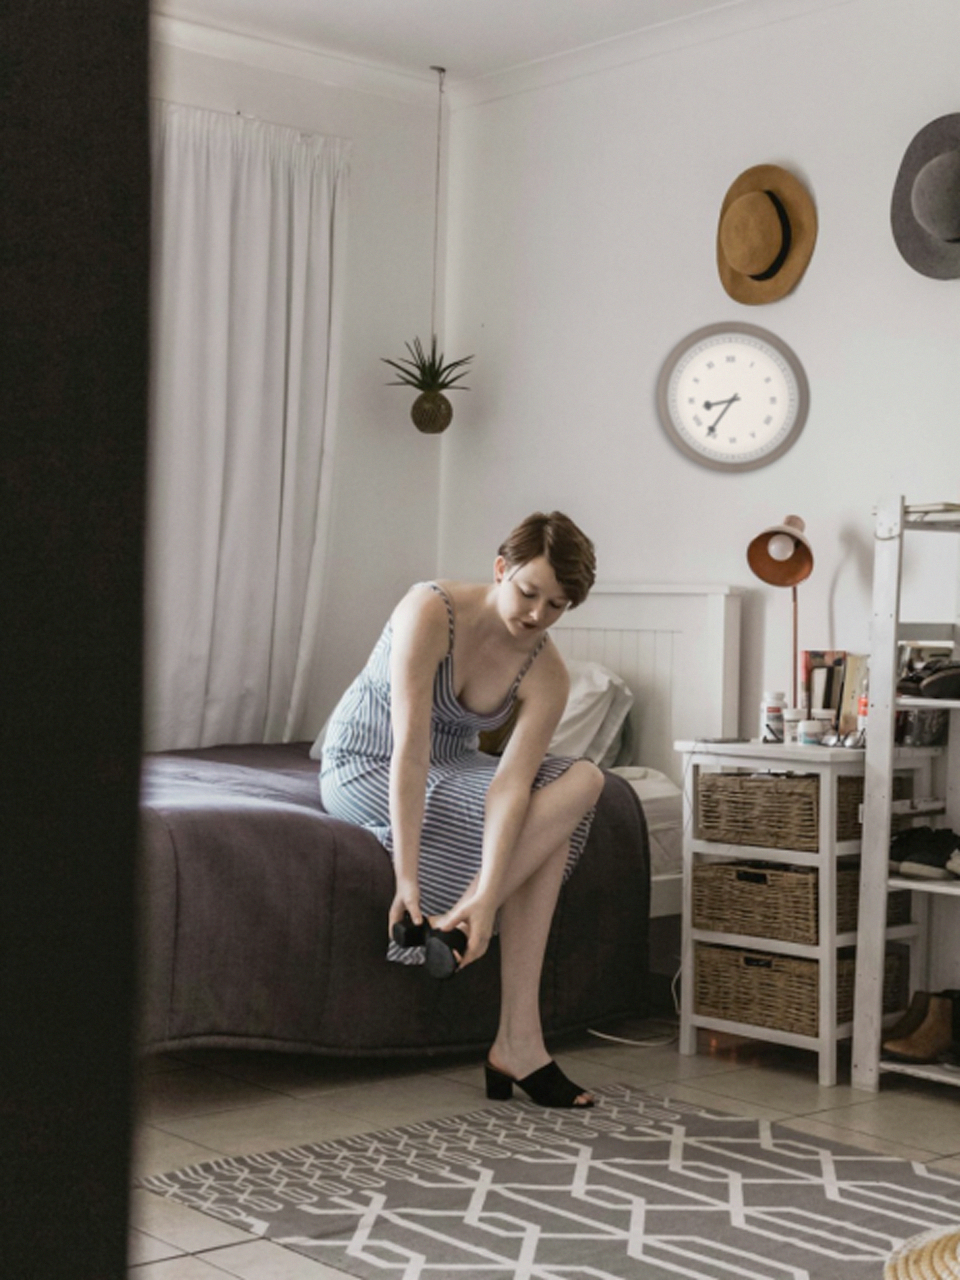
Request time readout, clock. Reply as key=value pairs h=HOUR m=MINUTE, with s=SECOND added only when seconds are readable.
h=8 m=36
